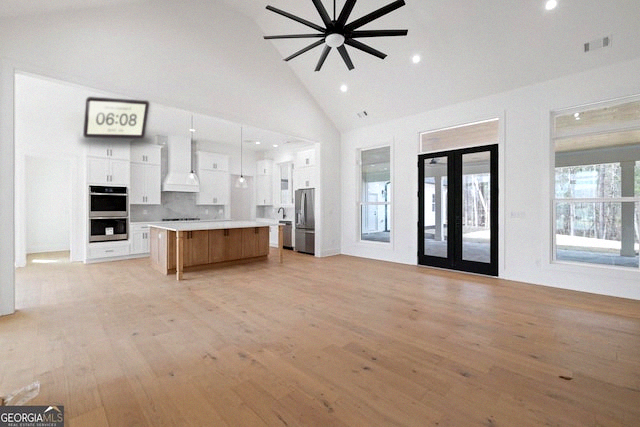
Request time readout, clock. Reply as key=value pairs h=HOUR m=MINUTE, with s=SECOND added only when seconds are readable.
h=6 m=8
